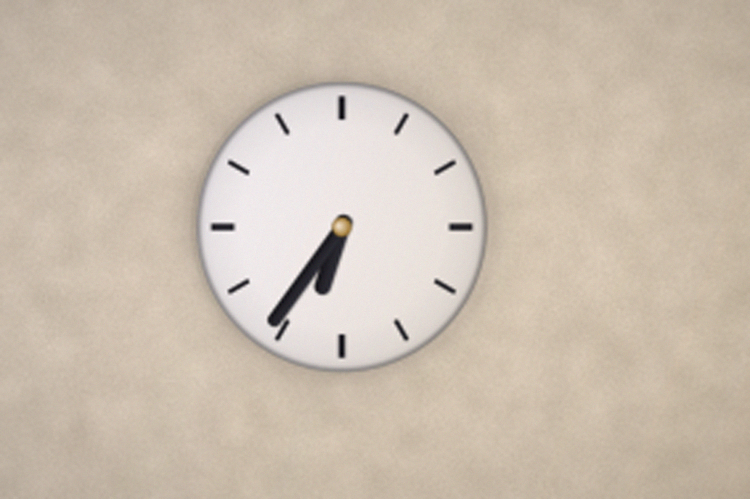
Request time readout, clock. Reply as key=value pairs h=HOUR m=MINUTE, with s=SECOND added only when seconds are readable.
h=6 m=36
